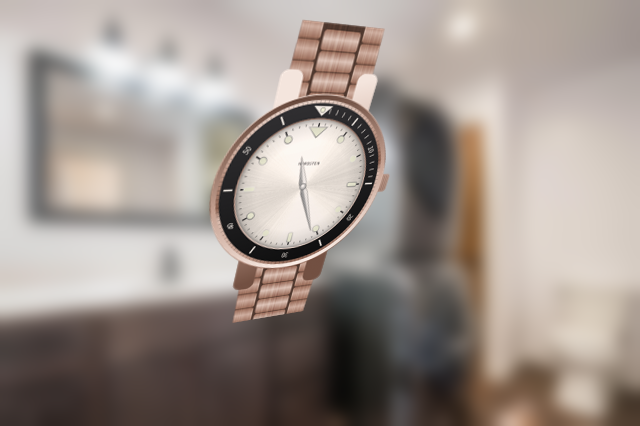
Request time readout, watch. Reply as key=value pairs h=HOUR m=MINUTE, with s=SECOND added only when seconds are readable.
h=11 m=26
